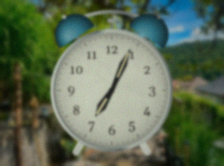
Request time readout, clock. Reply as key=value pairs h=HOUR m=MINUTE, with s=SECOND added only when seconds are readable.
h=7 m=4
